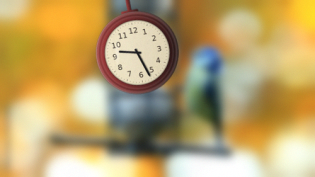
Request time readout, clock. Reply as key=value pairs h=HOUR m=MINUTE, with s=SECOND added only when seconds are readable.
h=9 m=27
